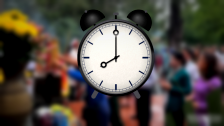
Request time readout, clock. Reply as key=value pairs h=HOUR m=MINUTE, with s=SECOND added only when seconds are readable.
h=8 m=0
